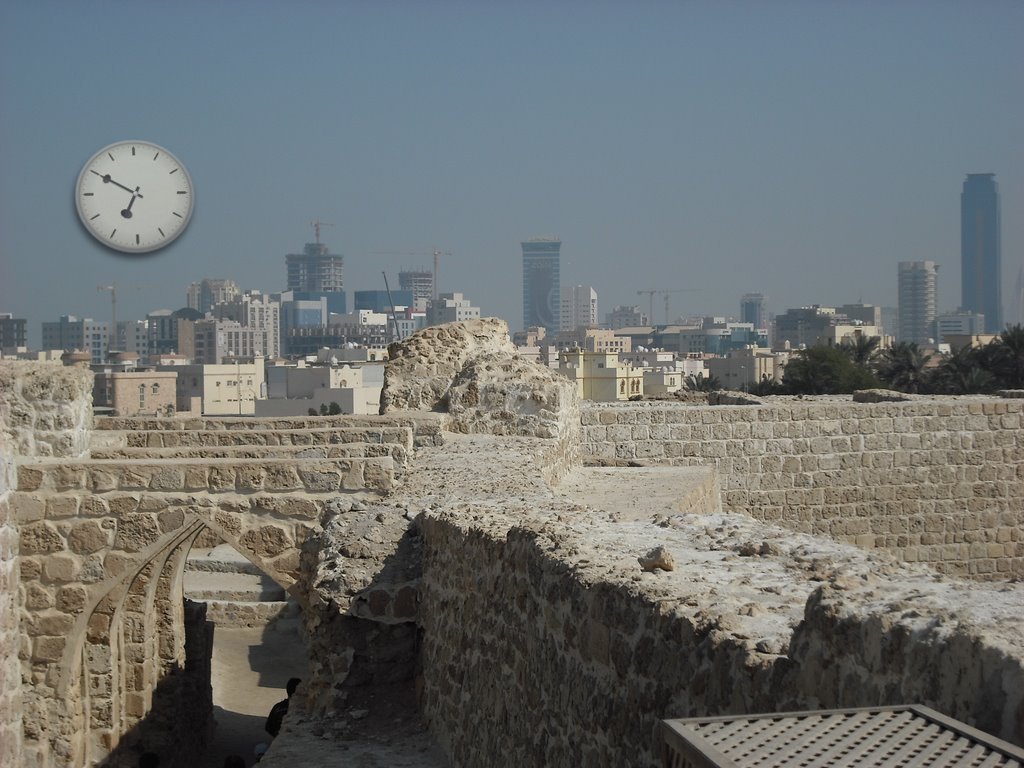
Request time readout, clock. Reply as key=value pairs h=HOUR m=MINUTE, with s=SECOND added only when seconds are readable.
h=6 m=50
